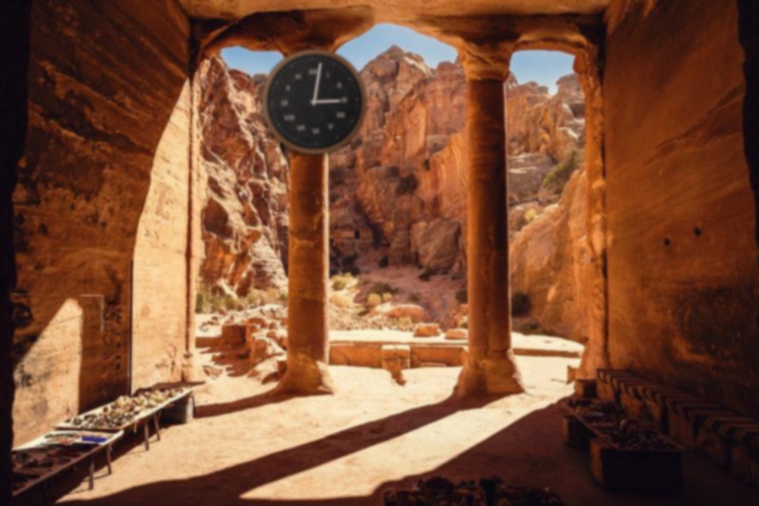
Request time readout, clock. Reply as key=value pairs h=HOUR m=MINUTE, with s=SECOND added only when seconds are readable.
h=3 m=2
